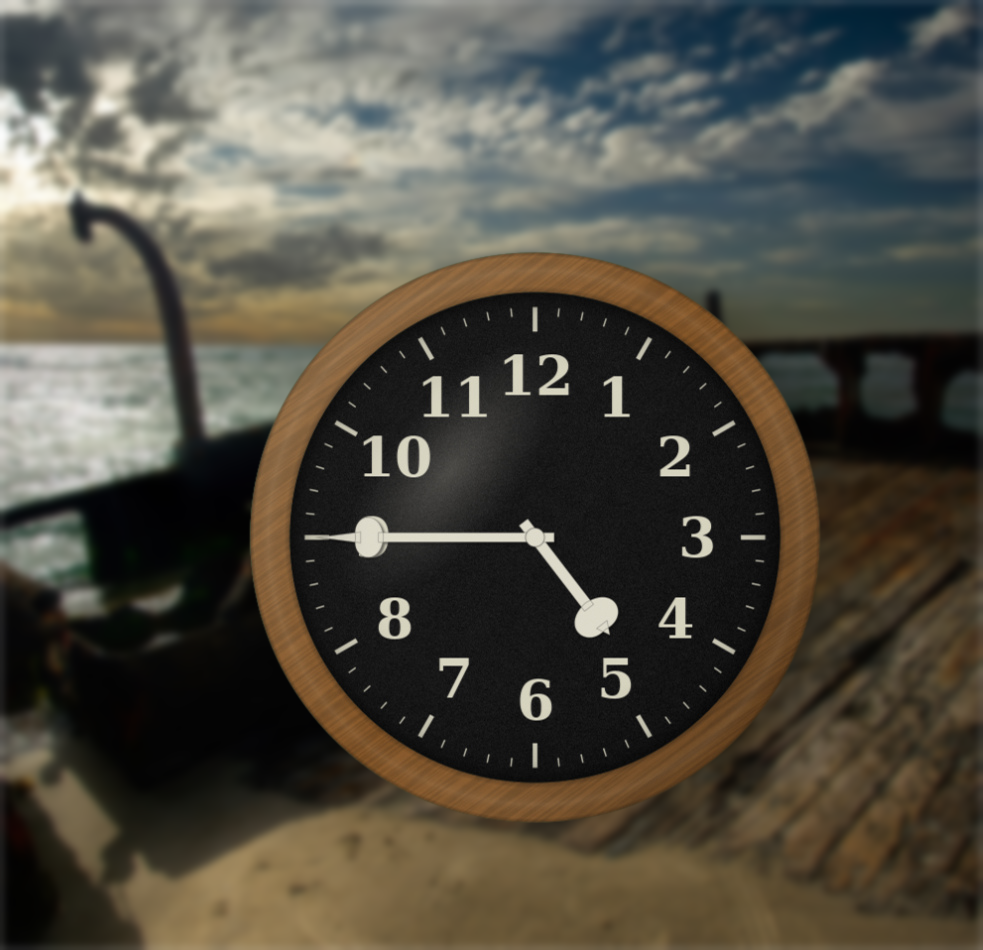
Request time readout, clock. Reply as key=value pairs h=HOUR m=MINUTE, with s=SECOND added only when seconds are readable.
h=4 m=45
